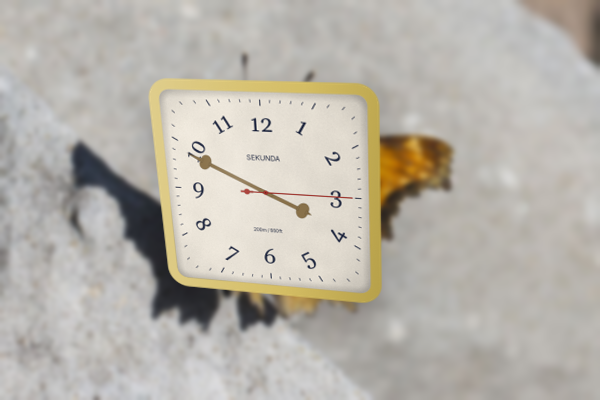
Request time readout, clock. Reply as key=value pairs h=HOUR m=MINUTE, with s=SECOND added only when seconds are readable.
h=3 m=49 s=15
